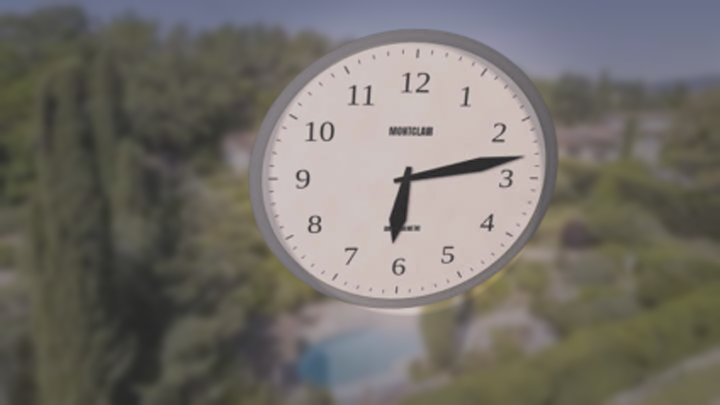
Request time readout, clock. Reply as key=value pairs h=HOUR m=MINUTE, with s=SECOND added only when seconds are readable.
h=6 m=13
